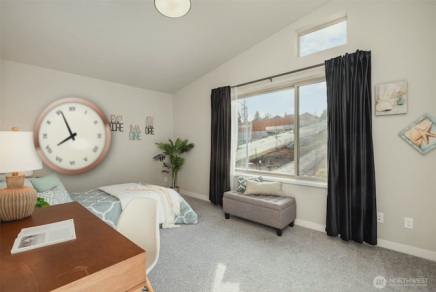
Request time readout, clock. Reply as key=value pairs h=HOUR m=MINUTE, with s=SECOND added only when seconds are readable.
h=7 m=56
